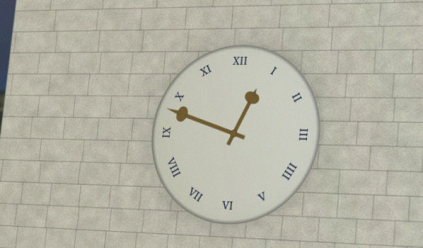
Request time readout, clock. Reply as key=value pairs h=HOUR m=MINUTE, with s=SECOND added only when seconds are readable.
h=12 m=48
